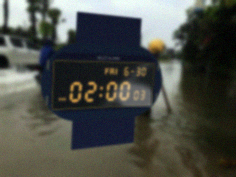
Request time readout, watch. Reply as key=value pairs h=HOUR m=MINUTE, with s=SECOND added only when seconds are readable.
h=2 m=0
